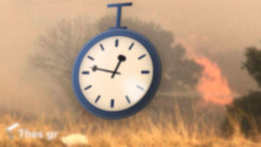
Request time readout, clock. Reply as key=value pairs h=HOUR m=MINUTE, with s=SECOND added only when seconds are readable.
h=12 m=47
